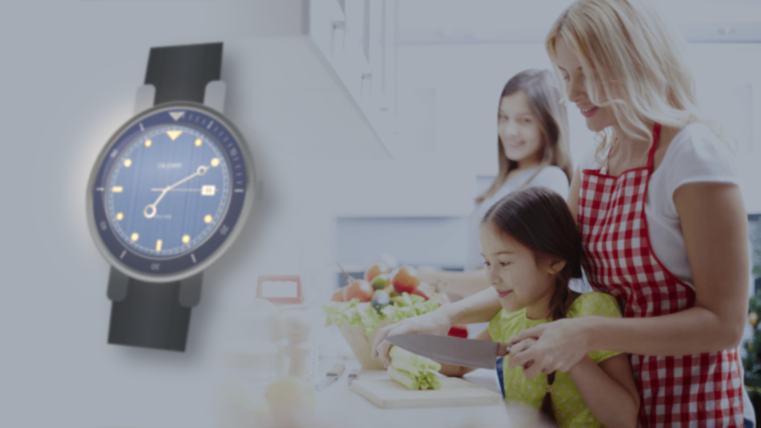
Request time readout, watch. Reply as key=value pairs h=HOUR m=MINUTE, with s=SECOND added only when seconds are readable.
h=7 m=10 s=15
